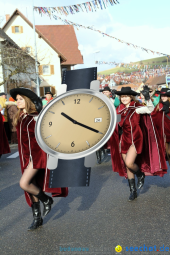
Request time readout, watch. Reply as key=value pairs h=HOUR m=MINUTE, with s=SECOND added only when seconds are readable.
h=10 m=20
